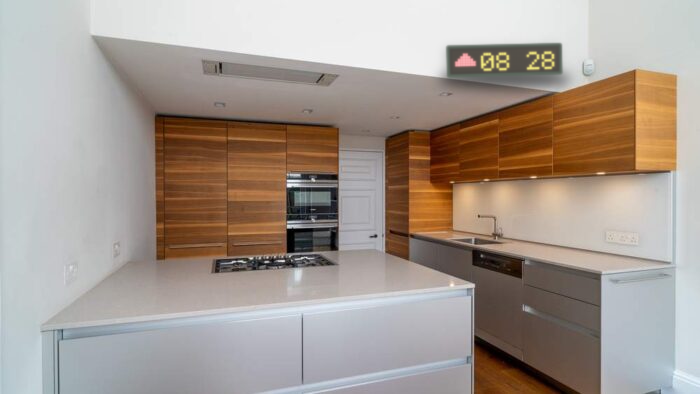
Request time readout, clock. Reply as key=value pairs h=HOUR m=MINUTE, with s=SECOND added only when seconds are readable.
h=8 m=28
